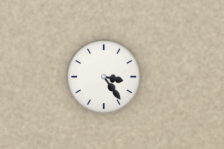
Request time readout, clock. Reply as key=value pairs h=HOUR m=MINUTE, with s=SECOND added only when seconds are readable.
h=3 m=24
